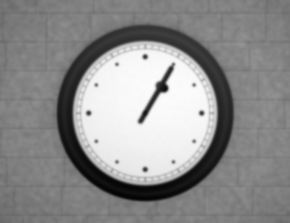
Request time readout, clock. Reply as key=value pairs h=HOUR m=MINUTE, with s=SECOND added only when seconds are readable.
h=1 m=5
